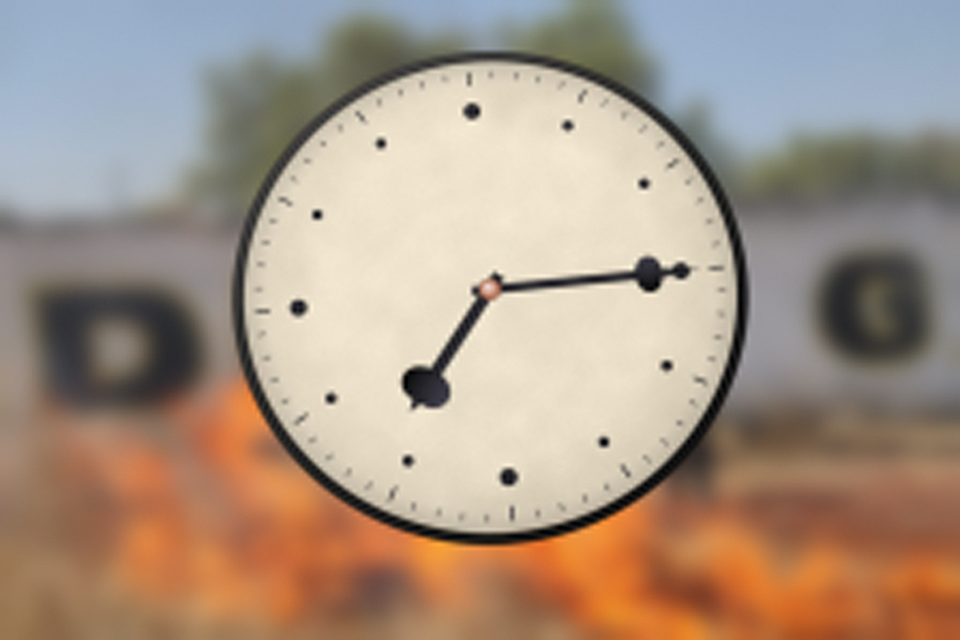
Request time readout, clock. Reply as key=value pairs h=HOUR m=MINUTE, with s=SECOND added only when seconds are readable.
h=7 m=15
